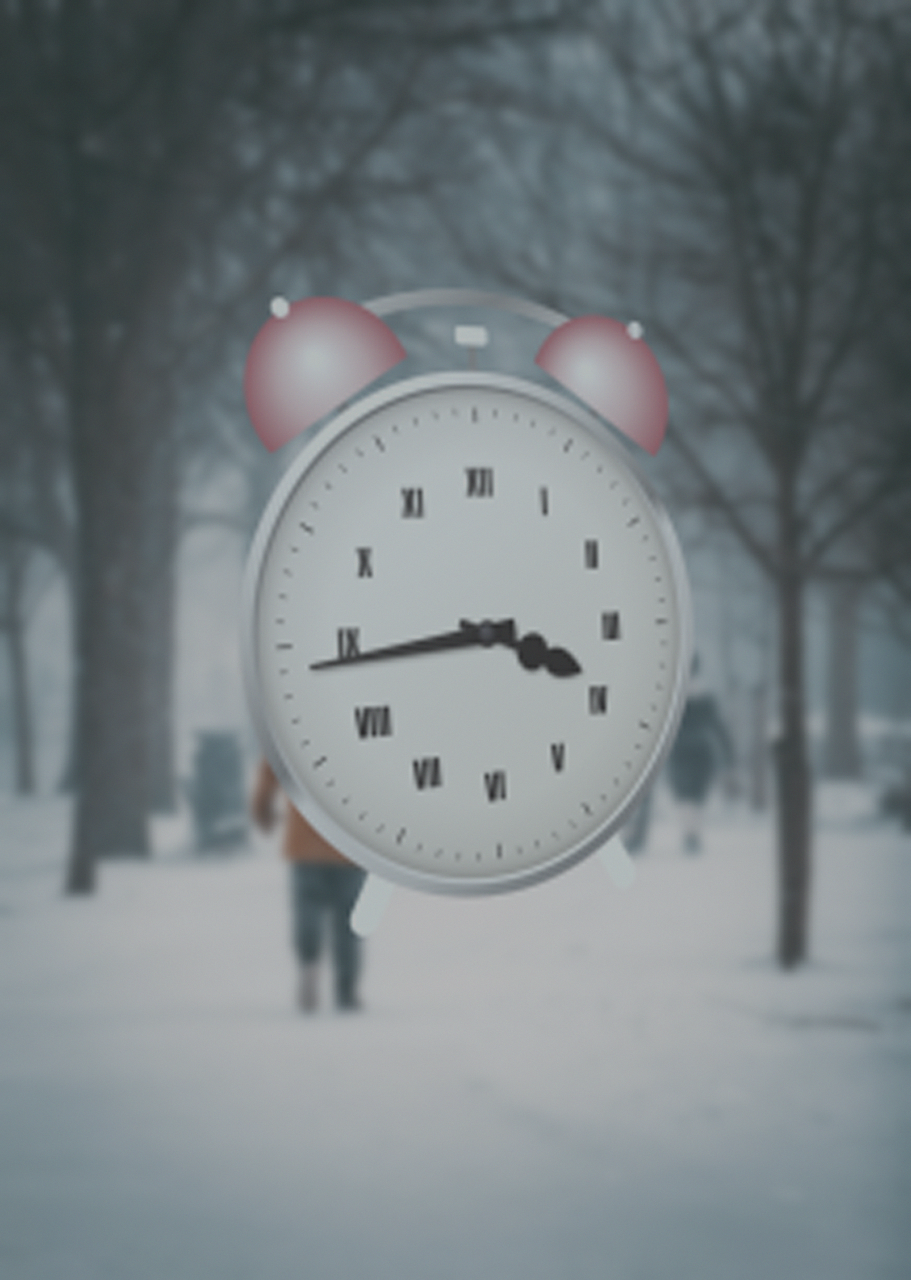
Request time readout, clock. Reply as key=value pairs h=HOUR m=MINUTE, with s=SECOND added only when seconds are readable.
h=3 m=44
